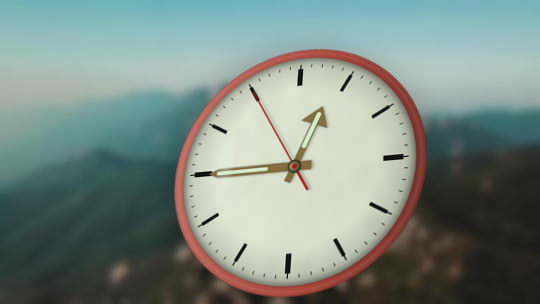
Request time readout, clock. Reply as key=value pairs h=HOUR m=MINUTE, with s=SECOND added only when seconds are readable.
h=12 m=44 s=55
